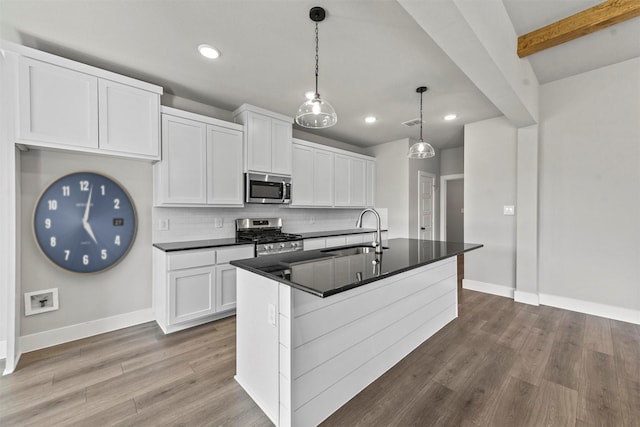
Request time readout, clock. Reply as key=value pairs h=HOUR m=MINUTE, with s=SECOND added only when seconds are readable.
h=5 m=2
